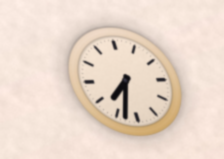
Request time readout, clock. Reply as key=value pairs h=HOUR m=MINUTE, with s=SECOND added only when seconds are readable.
h=7 m=33
